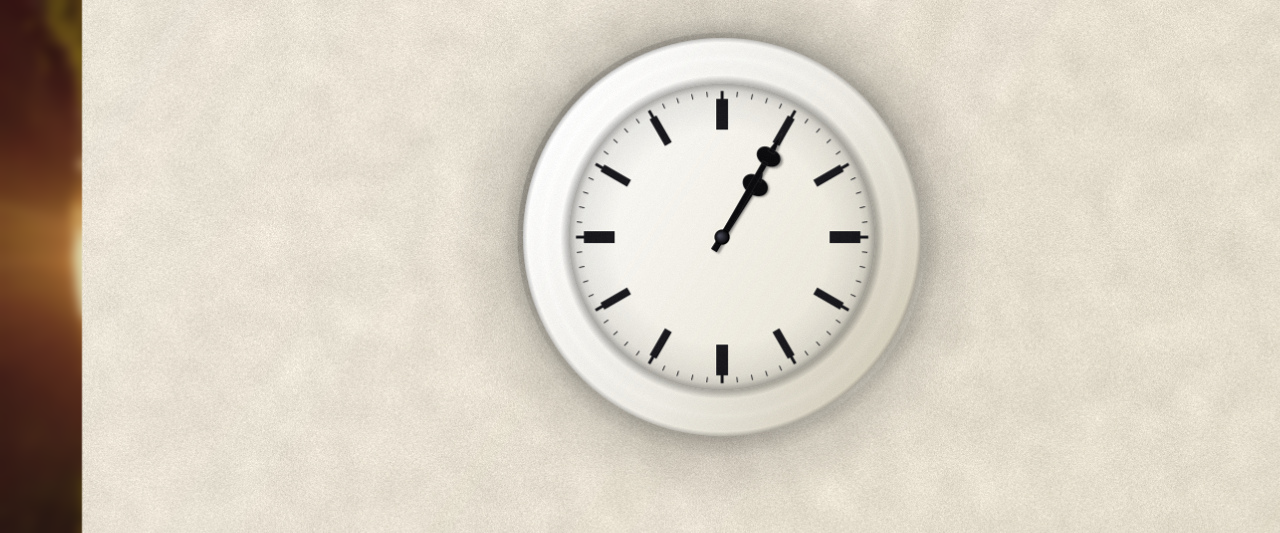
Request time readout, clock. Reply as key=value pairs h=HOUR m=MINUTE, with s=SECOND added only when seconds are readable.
h=1 m=5
